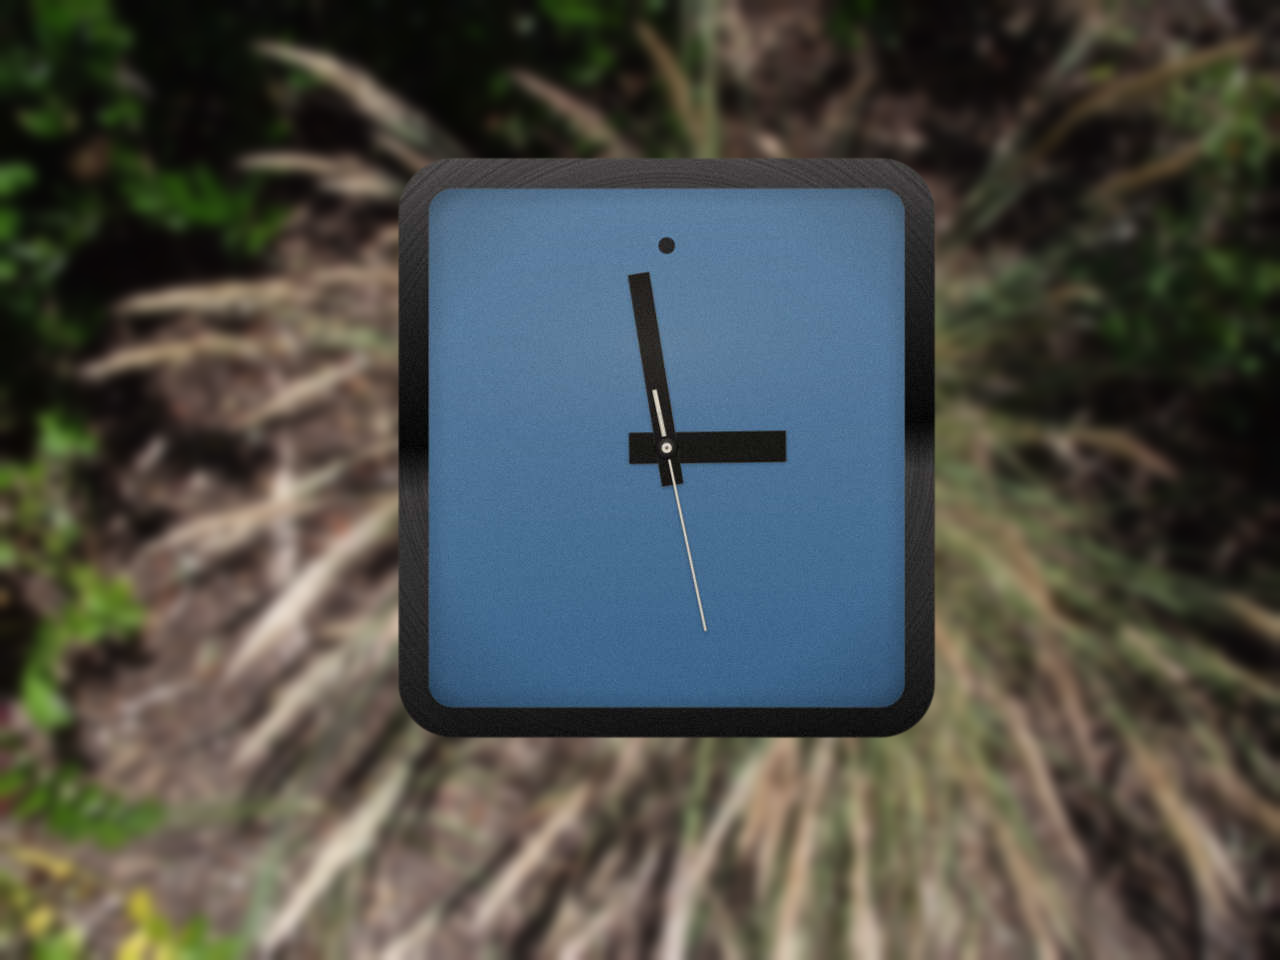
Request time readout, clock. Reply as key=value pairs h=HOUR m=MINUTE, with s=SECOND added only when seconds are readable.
h=2 m=58 s=28
